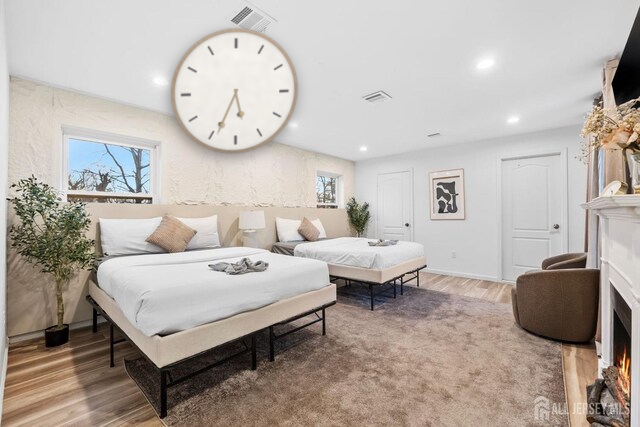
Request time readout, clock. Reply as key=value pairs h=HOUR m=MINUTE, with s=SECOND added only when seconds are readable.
h=5 m=34
